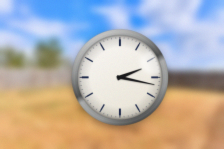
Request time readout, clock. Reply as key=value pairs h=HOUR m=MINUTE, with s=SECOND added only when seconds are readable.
h=2 m=17
